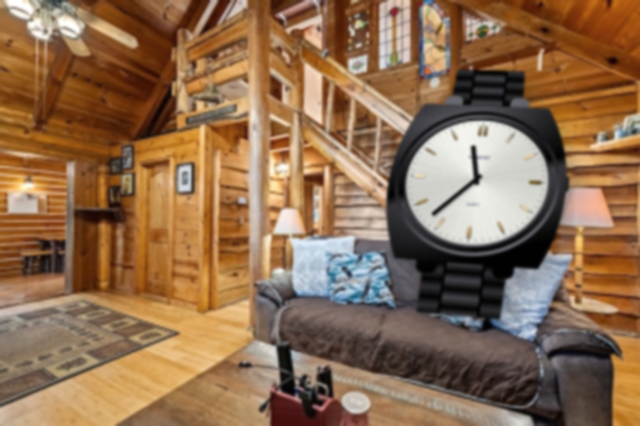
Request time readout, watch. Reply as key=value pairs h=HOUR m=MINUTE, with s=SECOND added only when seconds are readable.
h=11 m=37
